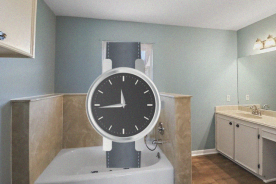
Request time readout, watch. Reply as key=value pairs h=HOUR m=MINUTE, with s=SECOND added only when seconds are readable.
h=11 m=44
